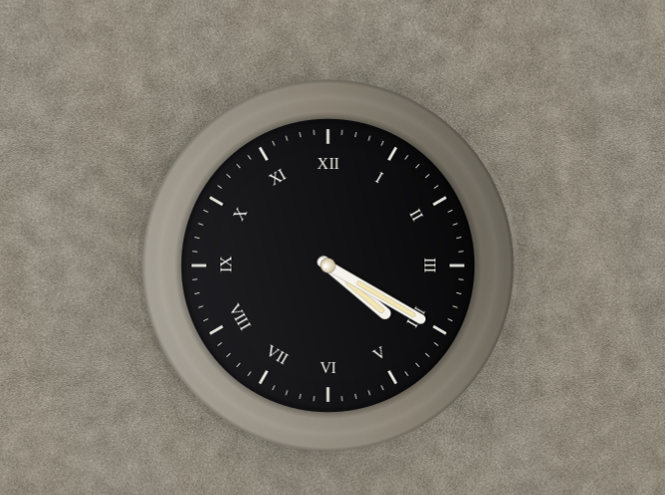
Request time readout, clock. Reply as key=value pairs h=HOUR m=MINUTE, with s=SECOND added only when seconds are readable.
h=4 m=20
